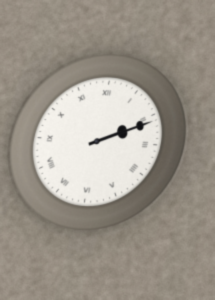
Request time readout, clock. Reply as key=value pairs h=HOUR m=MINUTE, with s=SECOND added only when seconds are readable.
h=2 m=11
